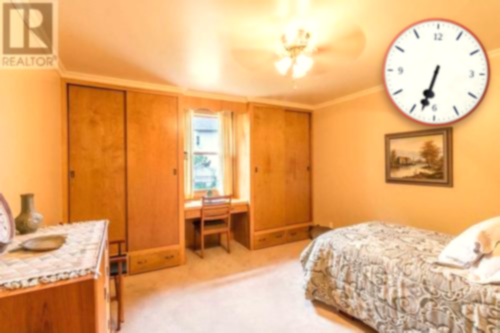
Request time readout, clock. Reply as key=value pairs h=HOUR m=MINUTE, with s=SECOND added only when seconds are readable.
h=6 m=33
